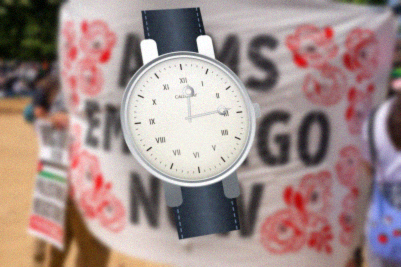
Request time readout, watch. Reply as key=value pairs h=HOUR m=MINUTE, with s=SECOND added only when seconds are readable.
h=12 m=14
